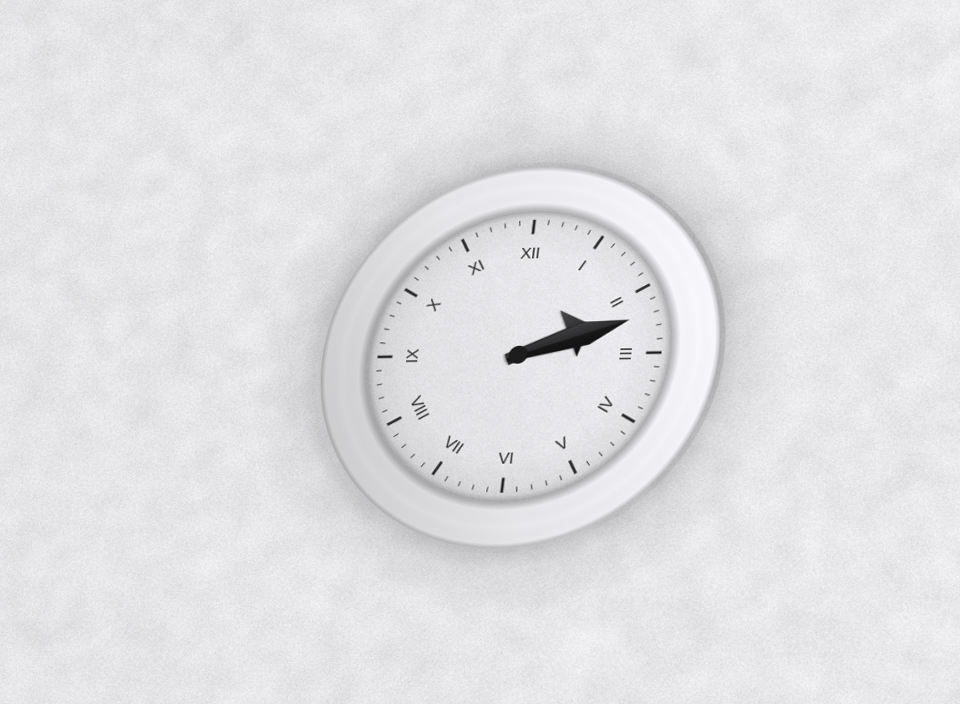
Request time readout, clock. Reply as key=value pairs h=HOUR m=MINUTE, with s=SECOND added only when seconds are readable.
h=2 m=12
